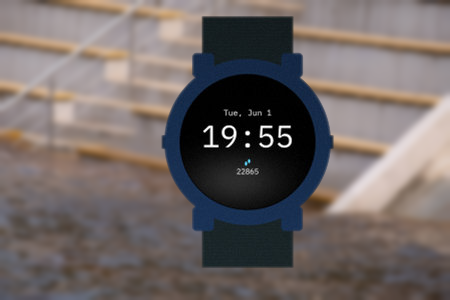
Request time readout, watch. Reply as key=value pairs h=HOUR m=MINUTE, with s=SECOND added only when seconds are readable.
h=19 m=55
